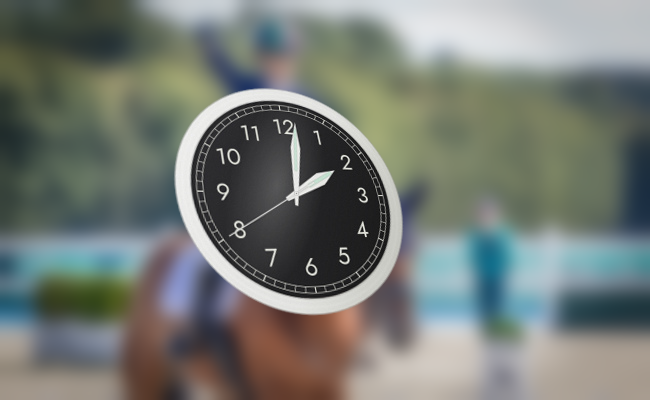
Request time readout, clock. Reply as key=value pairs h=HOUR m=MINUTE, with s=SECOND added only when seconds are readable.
h=2 m=1 s=40
